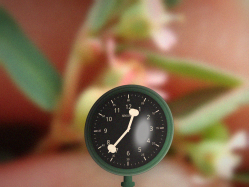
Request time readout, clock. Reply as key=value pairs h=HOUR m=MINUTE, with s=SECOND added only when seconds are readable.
h=12 m=37
